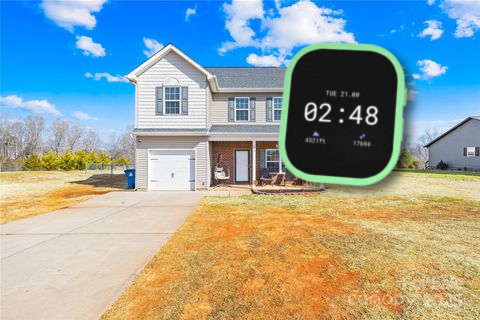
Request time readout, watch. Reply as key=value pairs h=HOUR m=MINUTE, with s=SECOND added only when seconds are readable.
h=2 m=48
